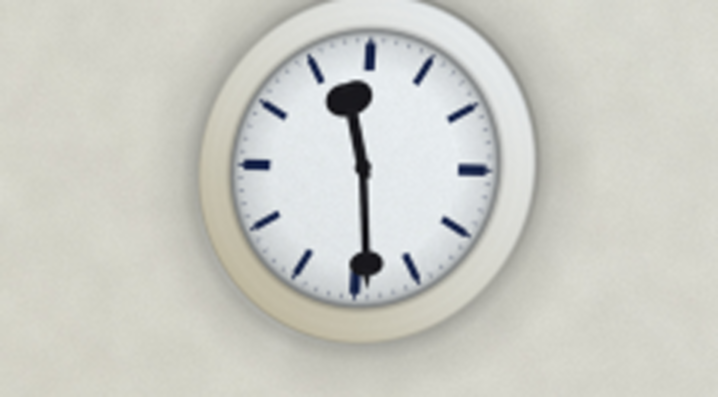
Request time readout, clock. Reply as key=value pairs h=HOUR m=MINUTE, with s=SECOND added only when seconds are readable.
h=11 m=29
